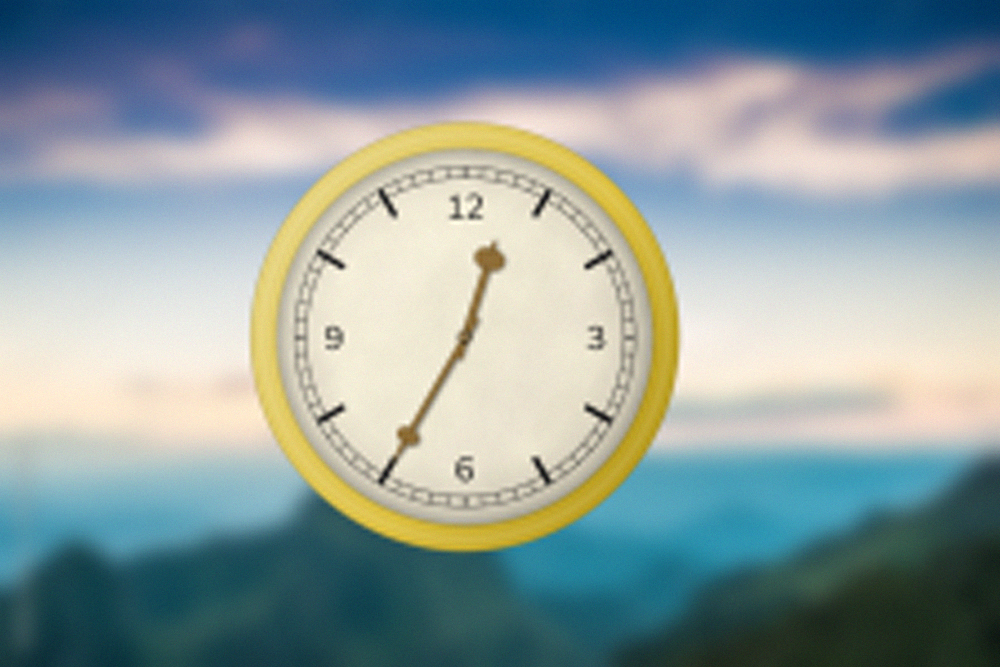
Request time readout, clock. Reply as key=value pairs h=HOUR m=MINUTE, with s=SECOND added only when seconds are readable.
h=12 m=35
